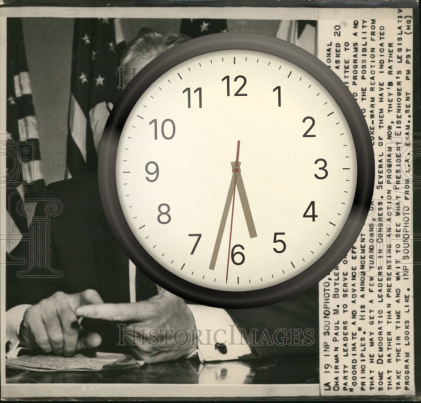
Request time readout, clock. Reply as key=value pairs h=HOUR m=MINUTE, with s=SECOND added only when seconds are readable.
h=5 m=32 s=31
